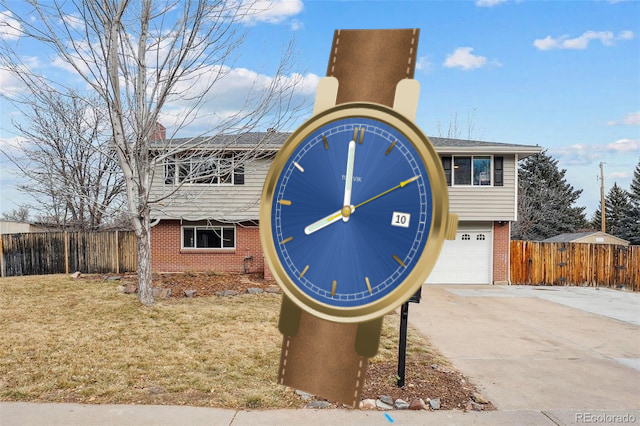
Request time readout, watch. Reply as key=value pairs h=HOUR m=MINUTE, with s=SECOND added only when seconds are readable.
h=7 m=59 s=10
